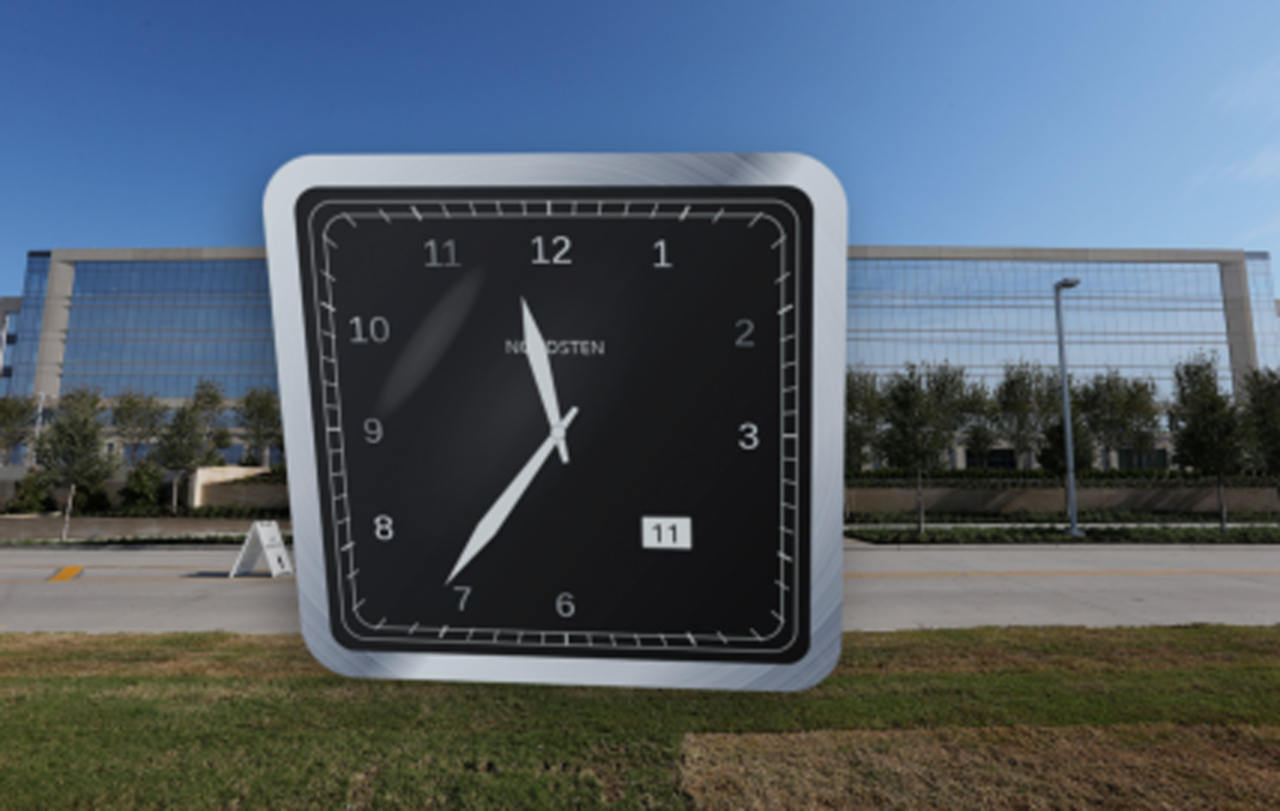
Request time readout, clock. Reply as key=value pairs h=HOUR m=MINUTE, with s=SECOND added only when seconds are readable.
h=11 m=36
